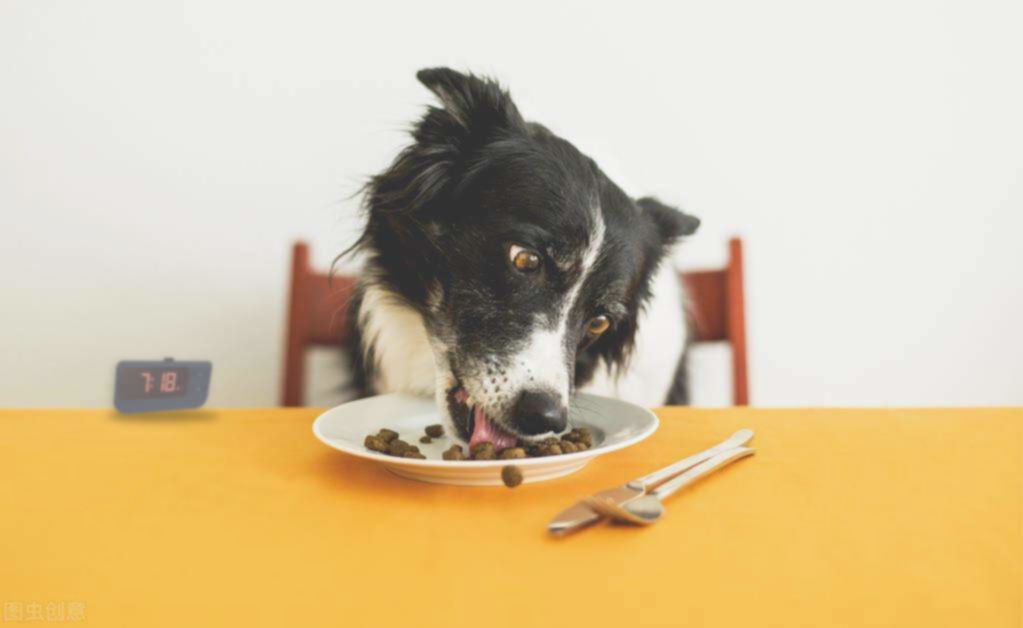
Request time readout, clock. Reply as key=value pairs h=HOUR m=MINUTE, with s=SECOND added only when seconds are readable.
h=7 m=18
